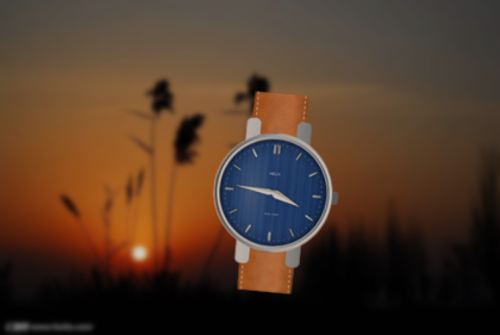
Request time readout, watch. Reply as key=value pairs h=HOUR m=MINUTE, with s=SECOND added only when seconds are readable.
h=3 m=46
